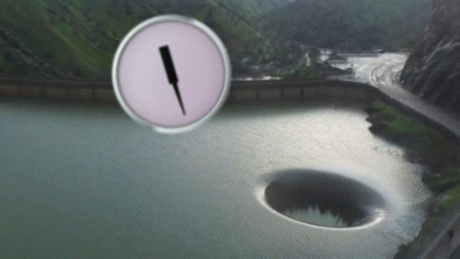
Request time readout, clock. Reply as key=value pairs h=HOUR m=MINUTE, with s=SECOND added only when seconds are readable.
h=11 m=27
